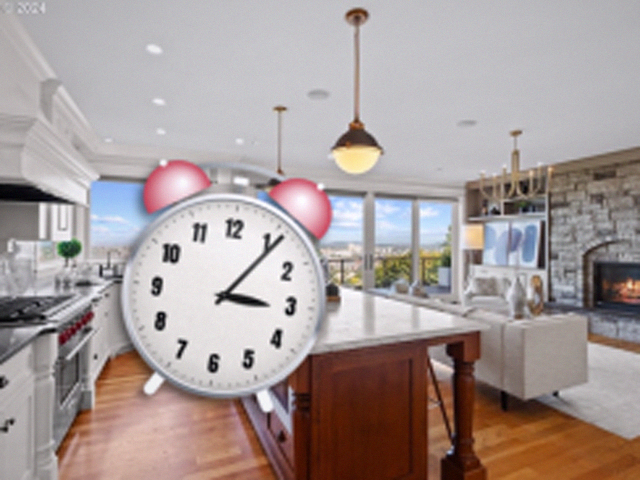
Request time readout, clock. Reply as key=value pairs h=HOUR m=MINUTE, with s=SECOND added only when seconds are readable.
h=3 m=6
